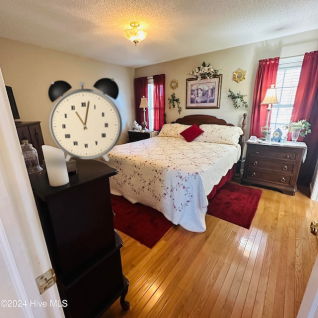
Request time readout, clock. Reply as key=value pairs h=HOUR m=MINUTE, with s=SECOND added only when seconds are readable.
h=11 m=2
